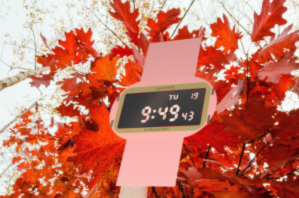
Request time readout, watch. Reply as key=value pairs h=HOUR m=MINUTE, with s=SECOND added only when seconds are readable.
h=9 m=49
